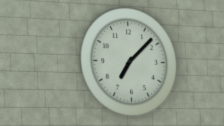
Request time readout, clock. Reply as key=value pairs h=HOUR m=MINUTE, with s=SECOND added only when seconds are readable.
h=7 m=8
